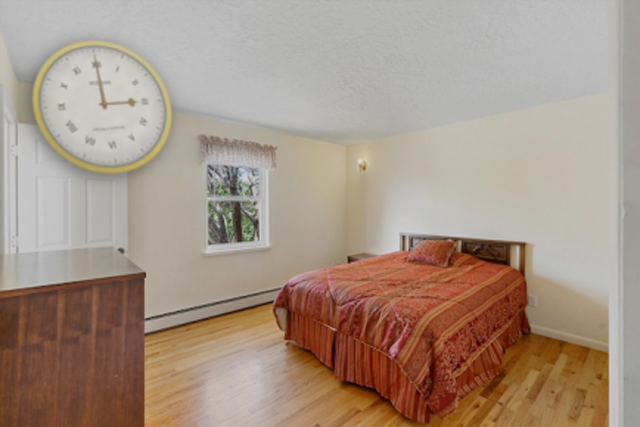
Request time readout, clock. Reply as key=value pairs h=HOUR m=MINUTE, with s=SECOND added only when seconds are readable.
h=3 m=0
